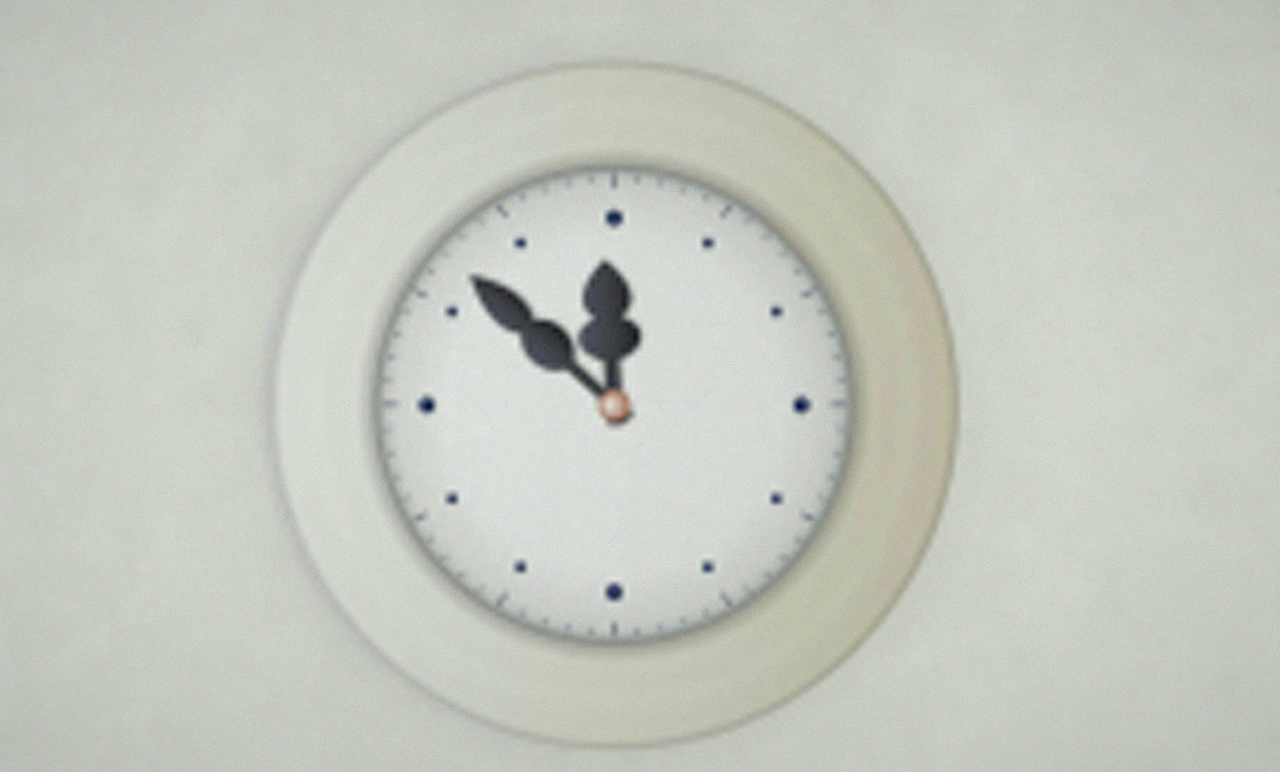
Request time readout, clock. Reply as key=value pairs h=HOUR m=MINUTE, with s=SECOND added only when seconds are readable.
h=11 m=52
